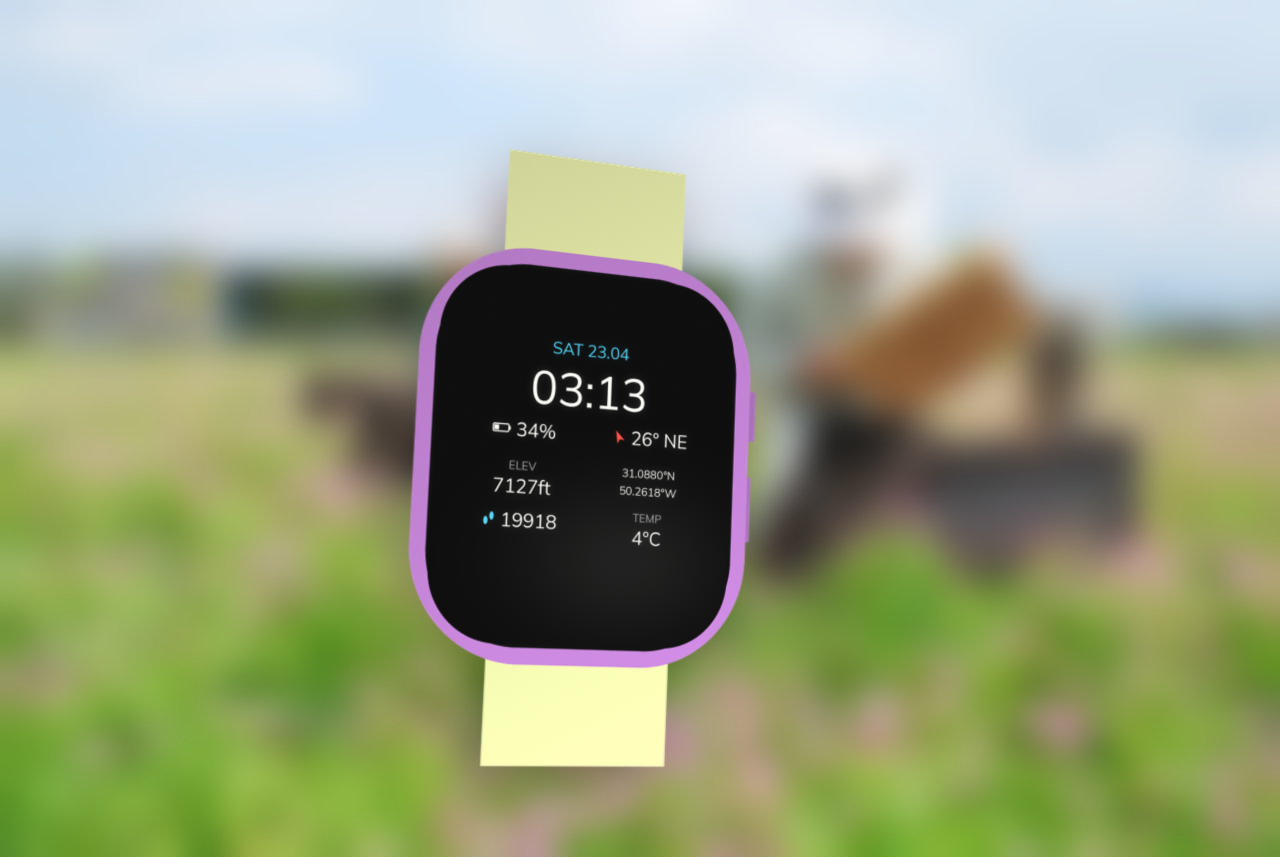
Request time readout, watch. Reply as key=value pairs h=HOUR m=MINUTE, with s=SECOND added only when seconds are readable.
h=3 m=13
